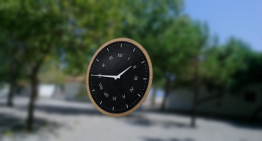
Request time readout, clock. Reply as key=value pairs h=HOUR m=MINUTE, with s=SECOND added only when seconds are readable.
h=1 m=45
